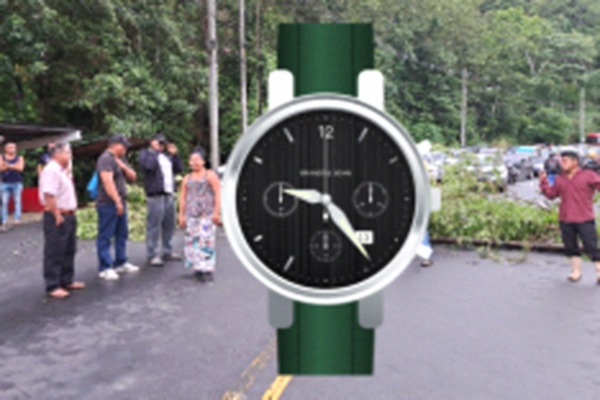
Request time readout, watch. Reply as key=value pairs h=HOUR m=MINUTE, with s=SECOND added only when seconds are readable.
h=9 m=24
